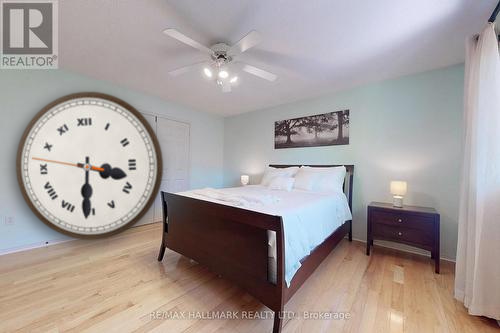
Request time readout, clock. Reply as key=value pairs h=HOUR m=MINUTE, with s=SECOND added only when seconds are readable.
h=3 m=30 s=47
